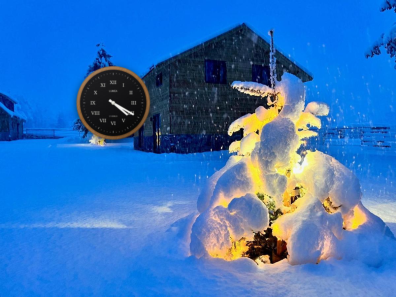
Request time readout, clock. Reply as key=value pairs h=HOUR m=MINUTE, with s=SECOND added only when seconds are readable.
h=4 m=20
